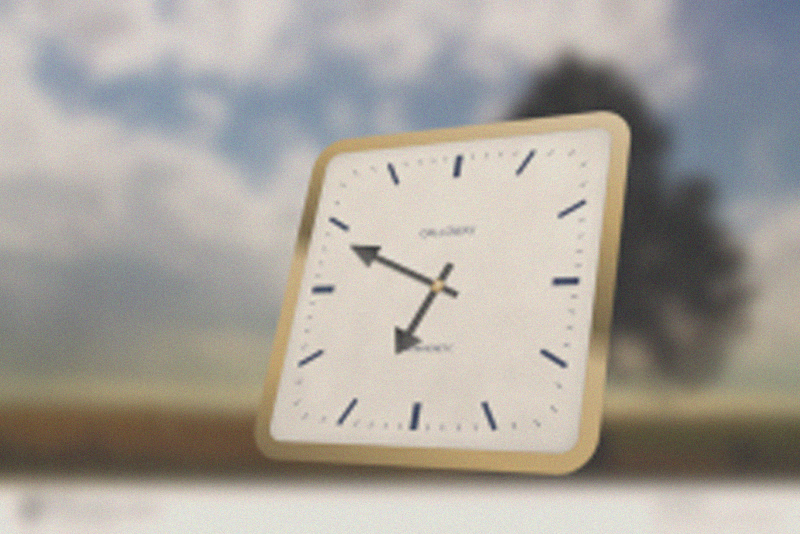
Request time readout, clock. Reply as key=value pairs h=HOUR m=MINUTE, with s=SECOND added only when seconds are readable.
h=6 m=49
